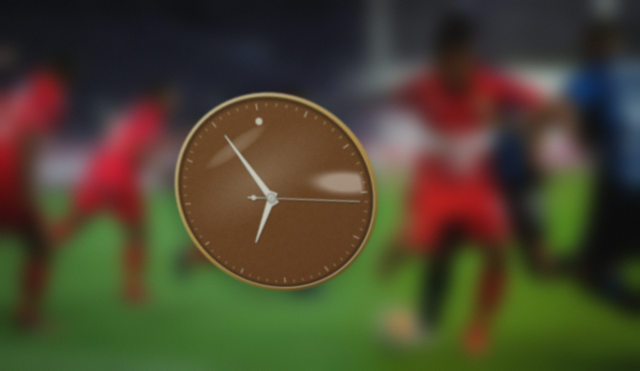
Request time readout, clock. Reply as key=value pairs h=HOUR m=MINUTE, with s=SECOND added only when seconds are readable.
h=6 m=55 s=16
